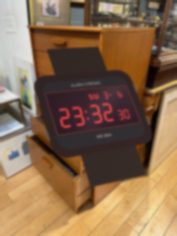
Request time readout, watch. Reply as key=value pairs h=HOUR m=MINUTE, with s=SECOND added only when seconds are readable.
h=23 m=32
